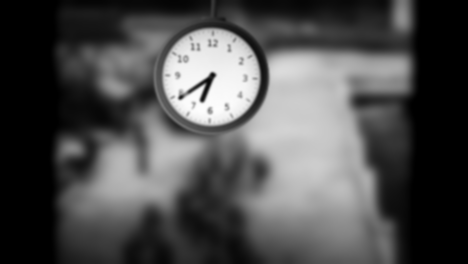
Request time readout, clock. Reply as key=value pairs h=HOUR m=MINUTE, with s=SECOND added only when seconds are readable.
h=6 m=39
